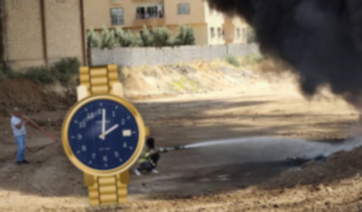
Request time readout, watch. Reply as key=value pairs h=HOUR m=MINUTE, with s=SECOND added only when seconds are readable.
h=2 m=1
